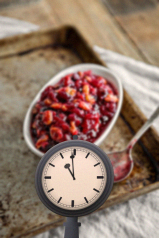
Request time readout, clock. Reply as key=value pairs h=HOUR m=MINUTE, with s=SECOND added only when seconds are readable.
h=10 m=59
